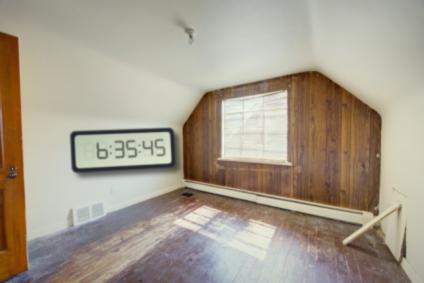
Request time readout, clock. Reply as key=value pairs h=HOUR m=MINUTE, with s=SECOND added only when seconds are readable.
h=6 m=35 s=45
